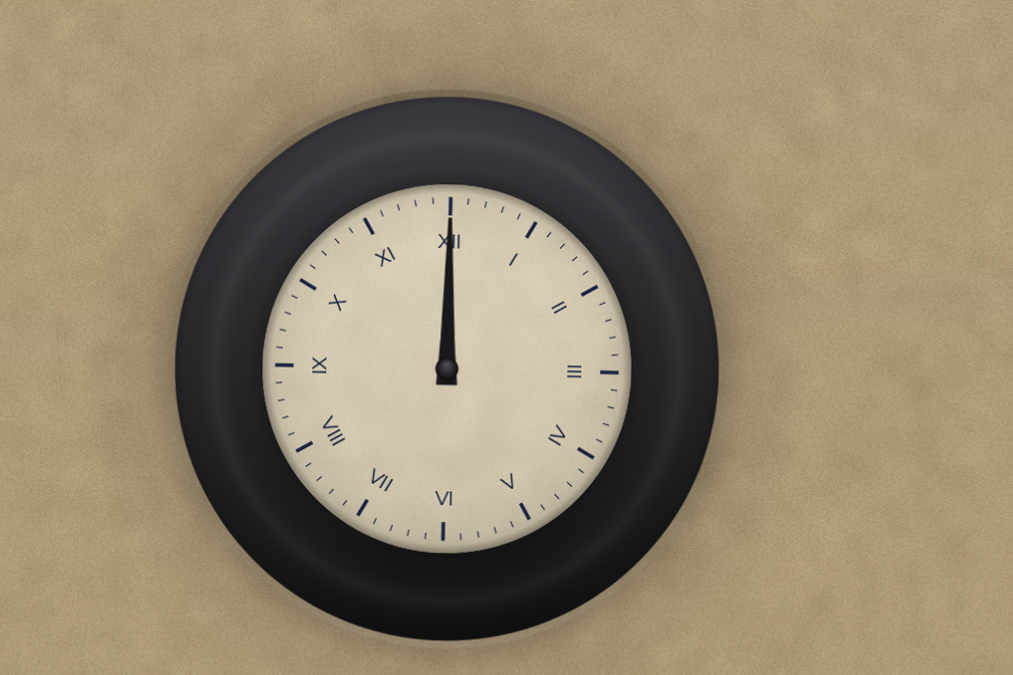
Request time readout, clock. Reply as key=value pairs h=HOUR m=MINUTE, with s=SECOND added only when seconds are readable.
h=12 m=0
